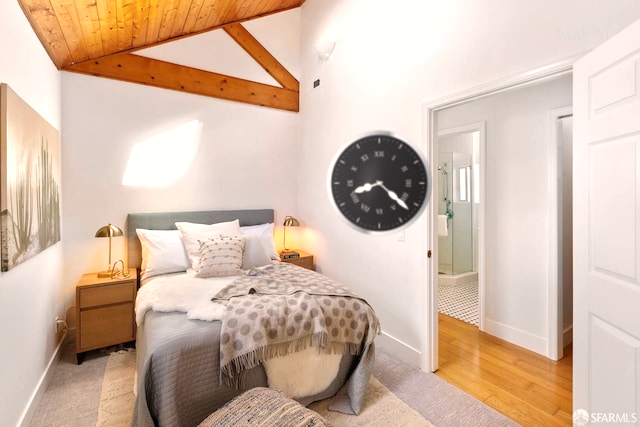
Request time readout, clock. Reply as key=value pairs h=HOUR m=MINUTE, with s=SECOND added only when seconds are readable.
h=8 m=22
